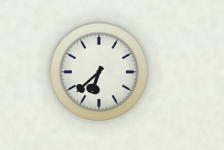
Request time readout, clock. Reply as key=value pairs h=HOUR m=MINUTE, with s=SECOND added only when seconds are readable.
h=6 m=38
